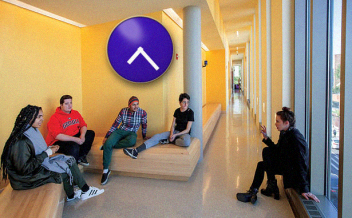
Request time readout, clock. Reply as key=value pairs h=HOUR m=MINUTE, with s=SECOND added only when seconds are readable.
h=7 m=23
